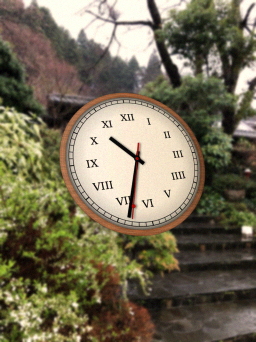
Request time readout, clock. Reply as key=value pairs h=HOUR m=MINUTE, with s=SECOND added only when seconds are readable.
h=10 m=33 s=33
